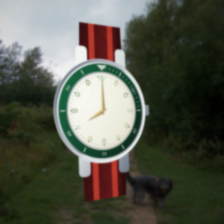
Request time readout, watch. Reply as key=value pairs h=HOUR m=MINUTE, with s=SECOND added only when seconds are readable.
h=8 m=0
